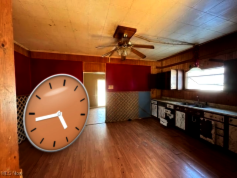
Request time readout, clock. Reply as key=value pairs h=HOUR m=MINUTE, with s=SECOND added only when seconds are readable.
h=4 m=43
